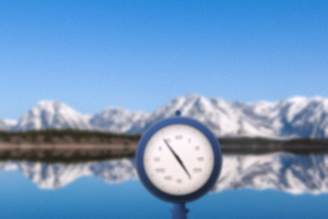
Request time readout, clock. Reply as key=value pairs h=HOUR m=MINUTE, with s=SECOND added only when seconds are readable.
h=4 m=54
